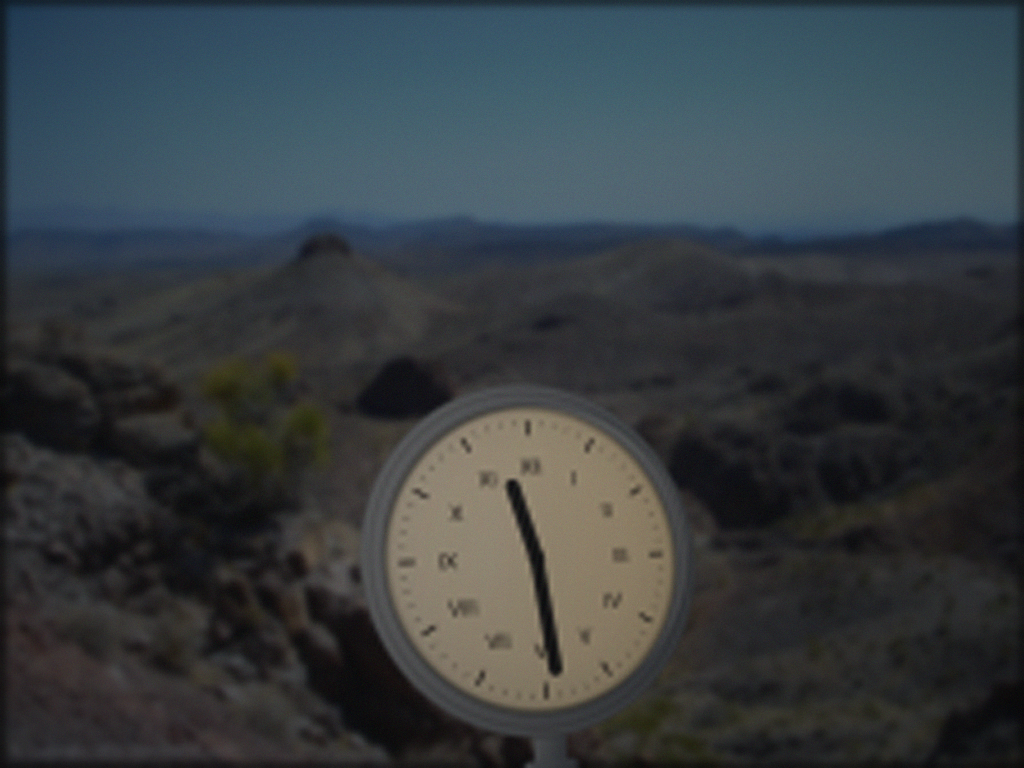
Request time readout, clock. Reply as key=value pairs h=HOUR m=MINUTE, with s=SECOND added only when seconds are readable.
h=11 m=29
